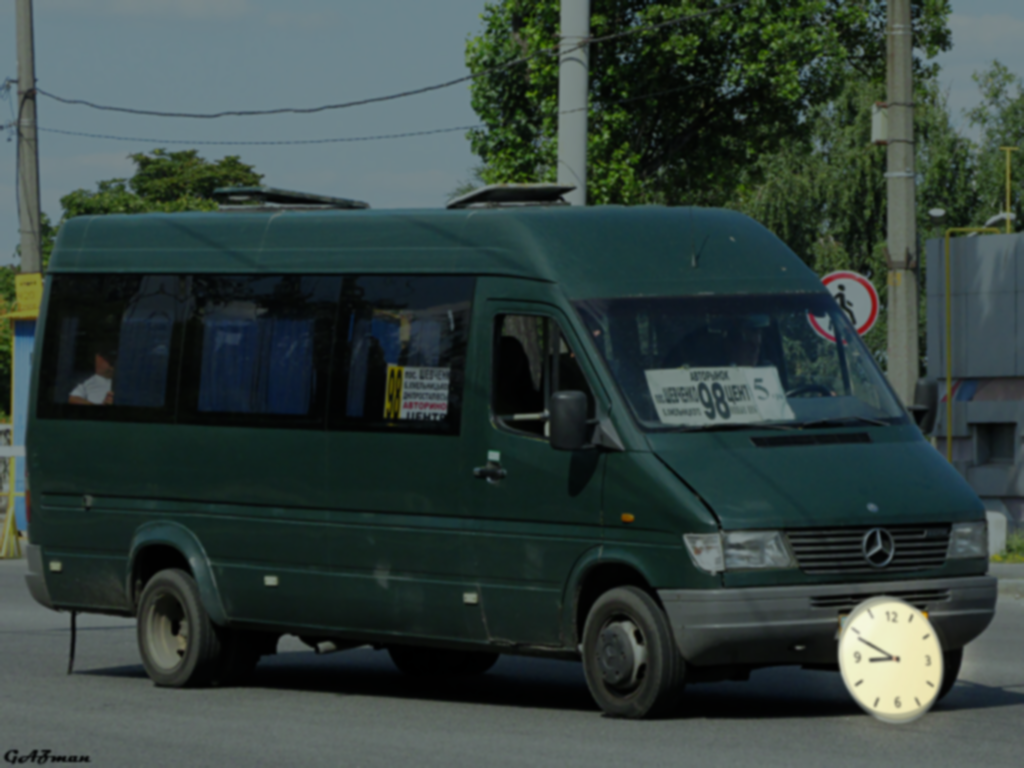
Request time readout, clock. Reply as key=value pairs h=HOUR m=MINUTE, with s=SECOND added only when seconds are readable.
h=8 m=49
